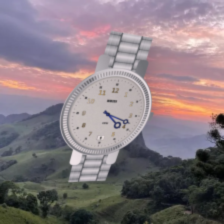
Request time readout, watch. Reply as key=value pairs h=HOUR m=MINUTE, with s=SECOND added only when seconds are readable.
h=4 m=18
